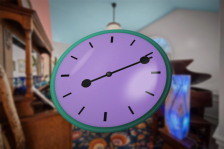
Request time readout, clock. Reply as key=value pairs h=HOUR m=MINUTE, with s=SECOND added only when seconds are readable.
h=8 m=11
